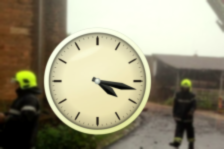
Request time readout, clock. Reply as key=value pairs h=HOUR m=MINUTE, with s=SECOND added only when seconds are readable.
h=4 m=17
